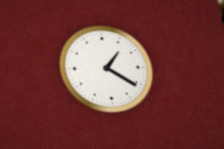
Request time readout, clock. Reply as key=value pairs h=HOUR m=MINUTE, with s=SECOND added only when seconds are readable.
h=1 m=21
